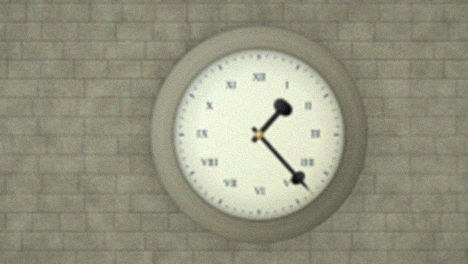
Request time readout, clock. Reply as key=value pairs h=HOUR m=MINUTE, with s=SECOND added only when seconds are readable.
h=1 m=23
